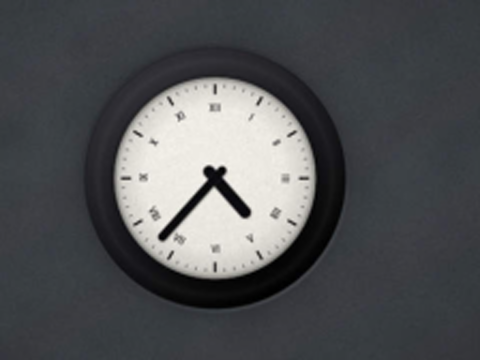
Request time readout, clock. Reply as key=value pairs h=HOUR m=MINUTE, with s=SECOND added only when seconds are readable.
h=4 m=37
